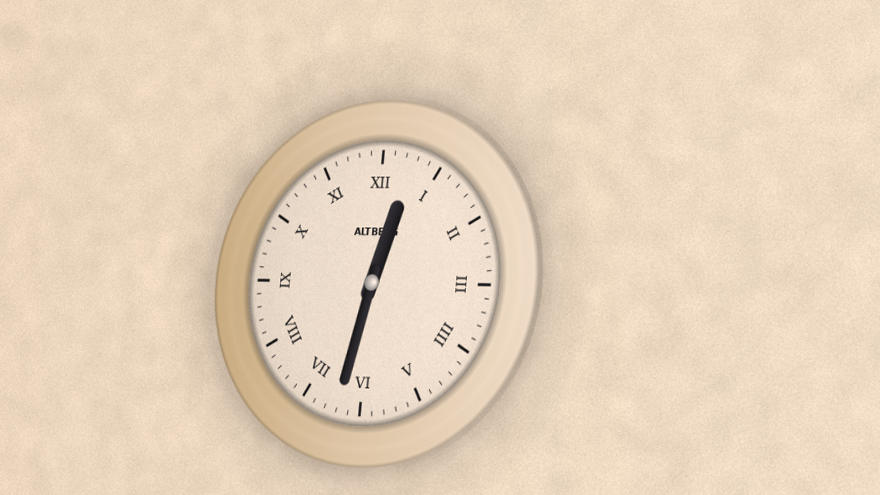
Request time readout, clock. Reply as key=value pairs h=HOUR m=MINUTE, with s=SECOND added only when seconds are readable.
h=12 m=32
